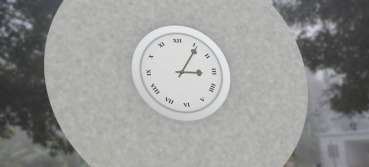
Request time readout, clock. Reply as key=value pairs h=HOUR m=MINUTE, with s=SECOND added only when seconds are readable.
h=3 m=6
